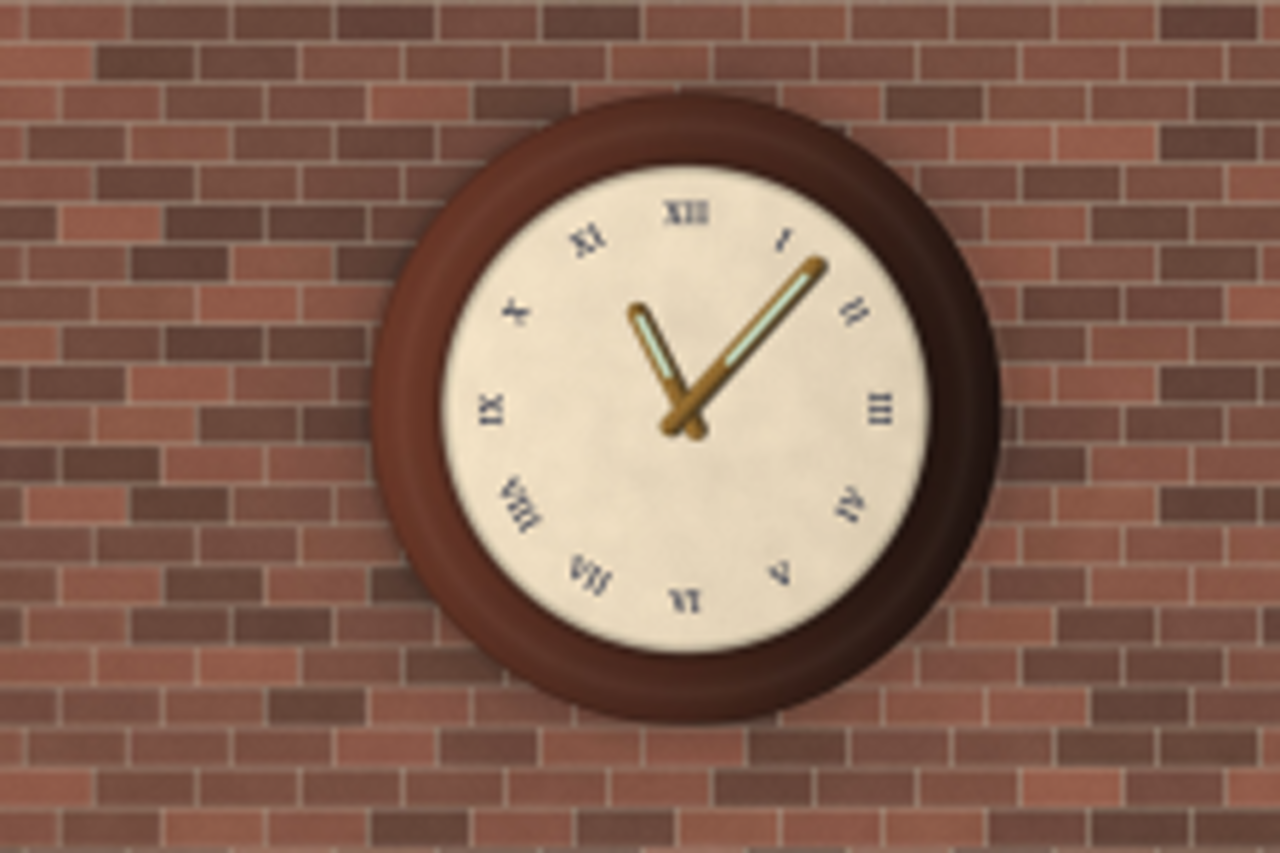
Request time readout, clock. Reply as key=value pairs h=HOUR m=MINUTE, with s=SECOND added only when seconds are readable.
h=11 m=7
